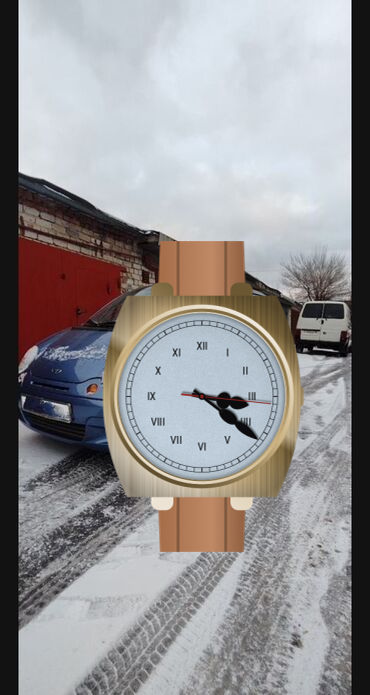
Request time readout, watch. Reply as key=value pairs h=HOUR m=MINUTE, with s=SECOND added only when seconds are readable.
h=3 m=21 s=16
